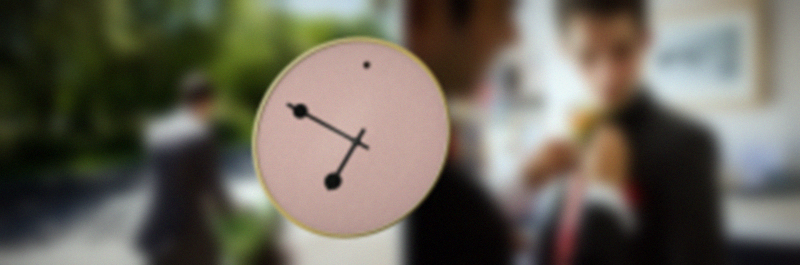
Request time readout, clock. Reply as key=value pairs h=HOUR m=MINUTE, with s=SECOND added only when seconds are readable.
h=6 m=49
